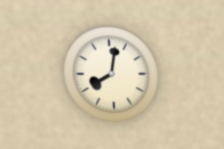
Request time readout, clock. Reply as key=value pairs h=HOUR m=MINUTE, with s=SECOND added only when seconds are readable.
h=8 m=2
